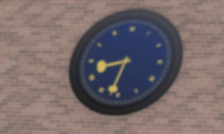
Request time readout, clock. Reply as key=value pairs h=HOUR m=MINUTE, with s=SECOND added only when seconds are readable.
h=8 m=32
